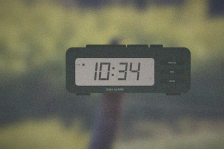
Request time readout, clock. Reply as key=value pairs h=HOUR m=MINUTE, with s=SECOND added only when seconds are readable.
h=10 m=34
